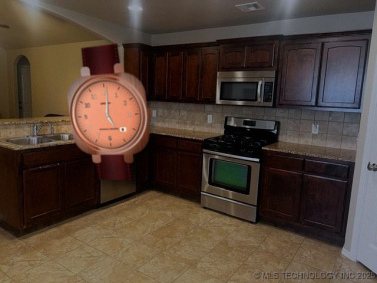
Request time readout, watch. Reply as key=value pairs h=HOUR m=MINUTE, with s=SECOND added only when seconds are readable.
h=5 m=1
